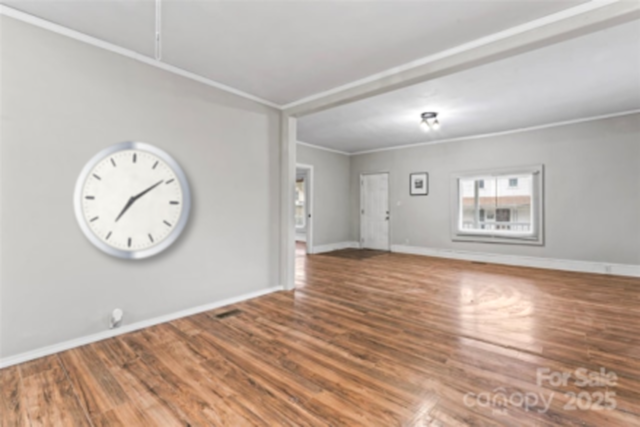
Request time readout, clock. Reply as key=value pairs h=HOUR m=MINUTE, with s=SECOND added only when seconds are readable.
h=7 m=9
